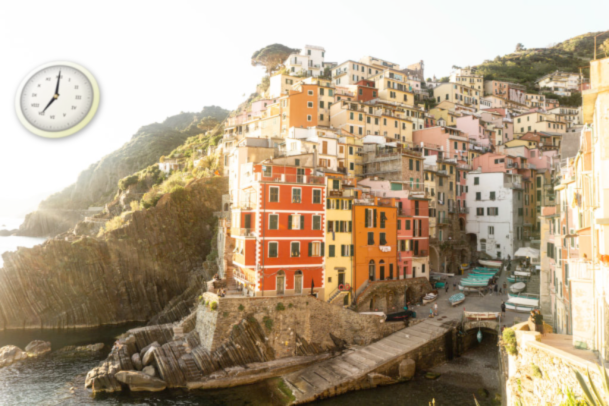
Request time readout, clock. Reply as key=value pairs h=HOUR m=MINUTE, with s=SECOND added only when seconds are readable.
h=7 m=0
